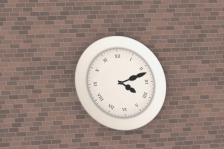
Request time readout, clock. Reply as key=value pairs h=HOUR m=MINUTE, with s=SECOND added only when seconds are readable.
h=4 m=12
